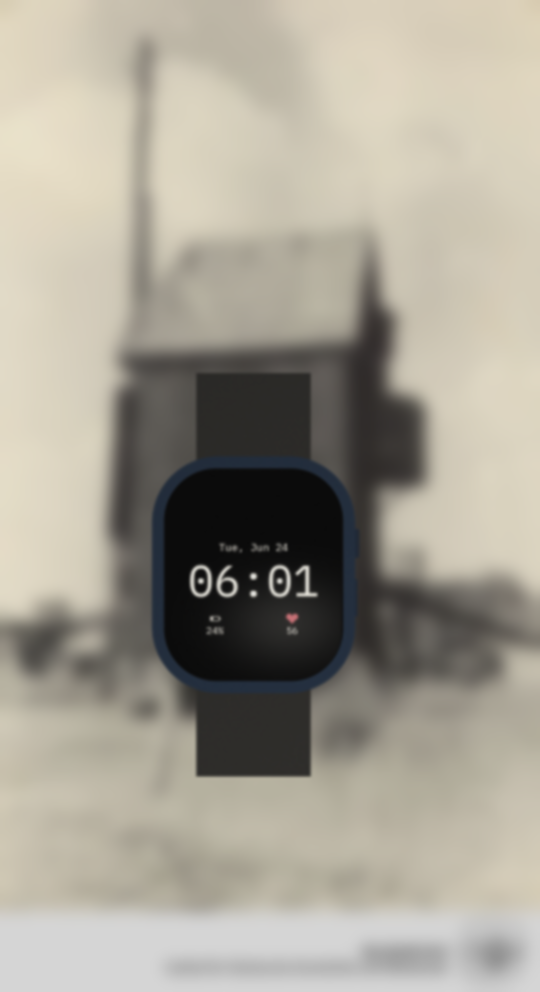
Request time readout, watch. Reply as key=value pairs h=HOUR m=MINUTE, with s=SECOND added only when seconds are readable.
h=6 m=1
